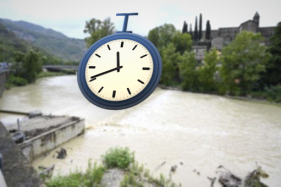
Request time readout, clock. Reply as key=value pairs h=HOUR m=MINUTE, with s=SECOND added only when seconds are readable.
h=11 m=41
